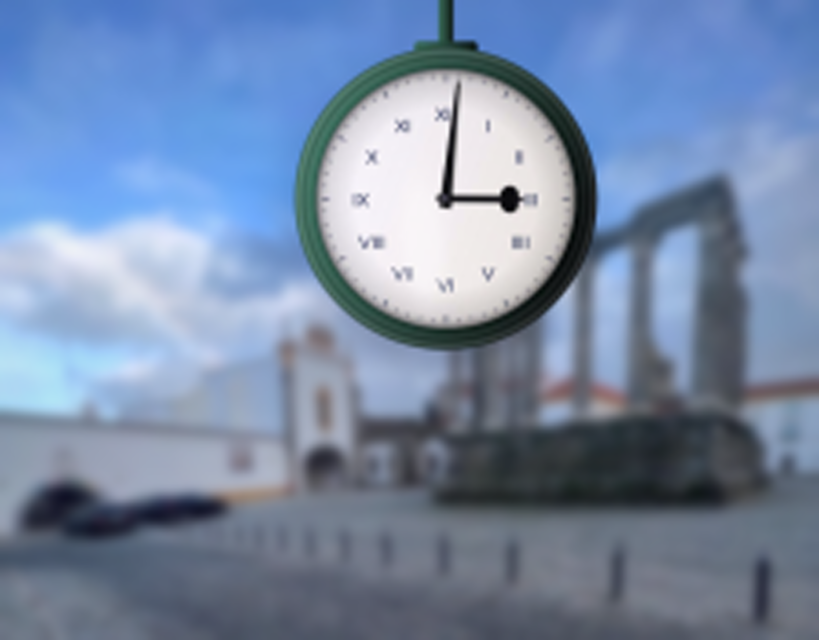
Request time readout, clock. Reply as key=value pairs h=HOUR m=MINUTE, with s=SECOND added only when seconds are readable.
h=3 m=1
